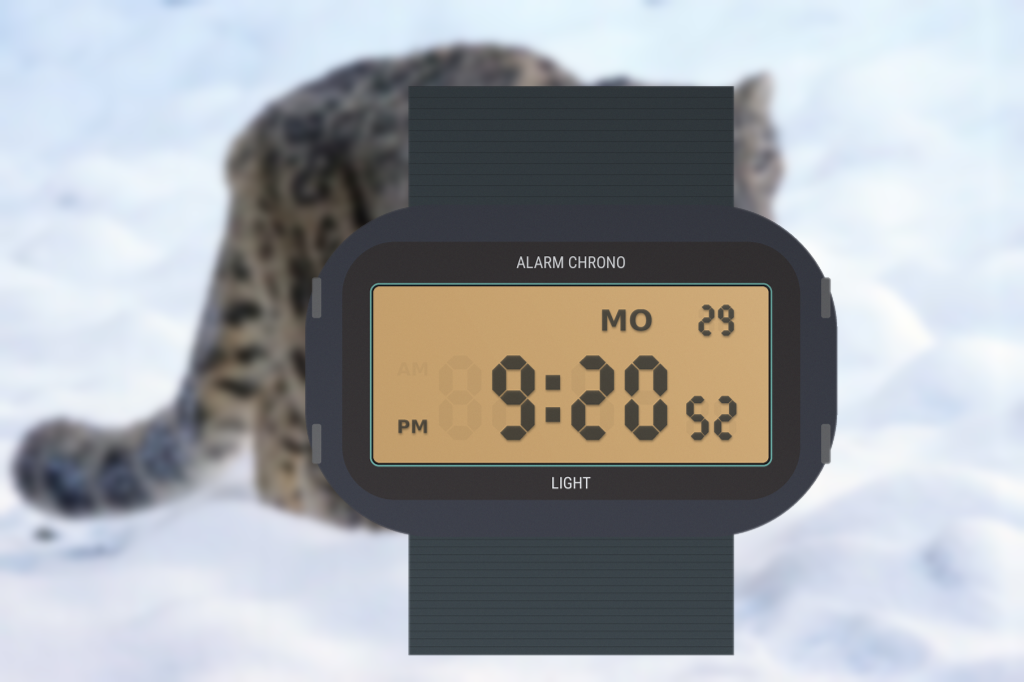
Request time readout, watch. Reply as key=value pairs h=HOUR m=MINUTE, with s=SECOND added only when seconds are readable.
h=9 m=20 s=52
